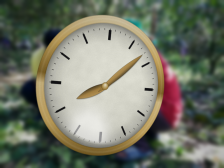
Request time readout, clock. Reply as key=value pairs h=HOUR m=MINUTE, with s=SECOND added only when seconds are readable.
h=8 m=8
